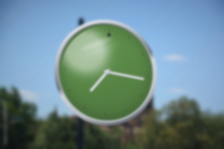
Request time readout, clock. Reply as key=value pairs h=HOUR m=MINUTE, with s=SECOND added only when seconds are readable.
h=7 m=16
